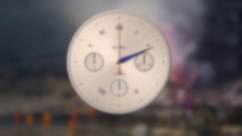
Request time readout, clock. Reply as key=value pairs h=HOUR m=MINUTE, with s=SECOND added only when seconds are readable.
h=2 m=11
